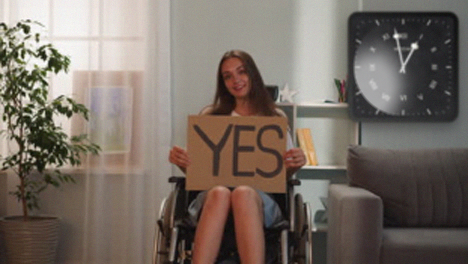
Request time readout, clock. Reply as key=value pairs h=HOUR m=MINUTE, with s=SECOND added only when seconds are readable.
h=12 m=58
